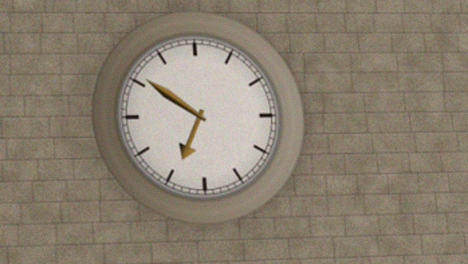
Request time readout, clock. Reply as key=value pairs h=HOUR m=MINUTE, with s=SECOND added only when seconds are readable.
h=6 m=51
